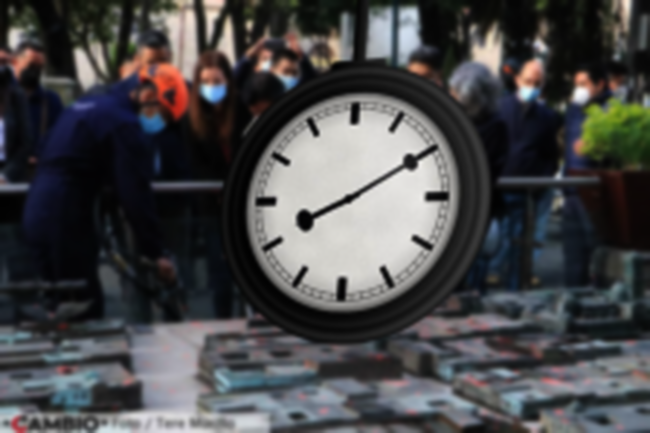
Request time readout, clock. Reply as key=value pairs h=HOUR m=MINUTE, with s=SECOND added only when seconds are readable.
h=8 m=10
